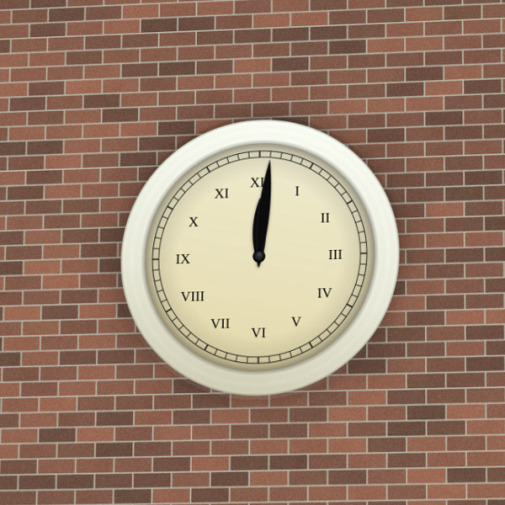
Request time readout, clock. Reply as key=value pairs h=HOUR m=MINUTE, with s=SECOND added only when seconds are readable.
h=12 m=1
